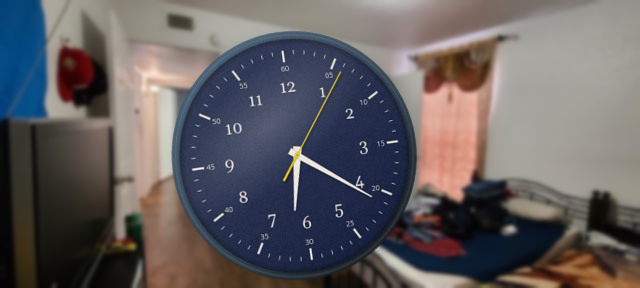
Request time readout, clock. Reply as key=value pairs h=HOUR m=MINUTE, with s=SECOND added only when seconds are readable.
h=6 m=21 s=6
